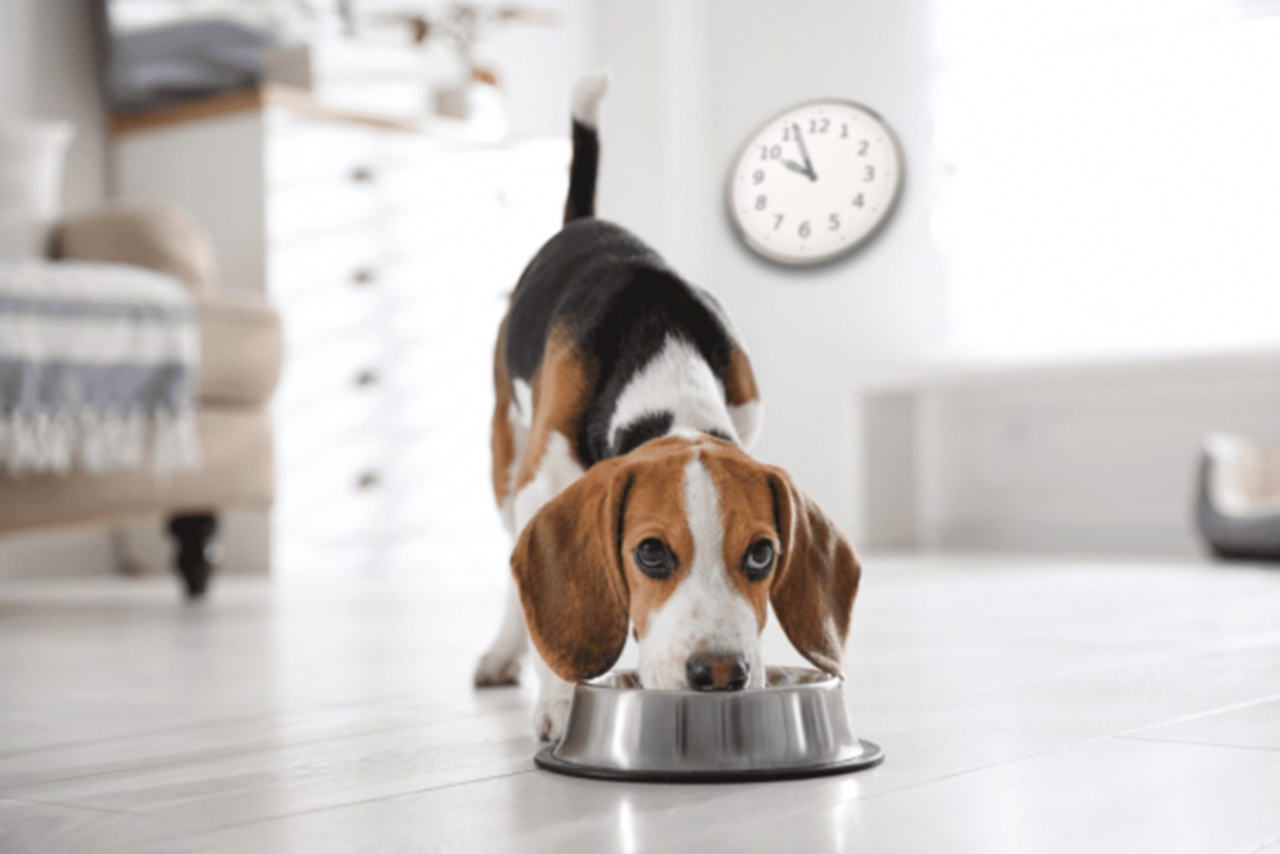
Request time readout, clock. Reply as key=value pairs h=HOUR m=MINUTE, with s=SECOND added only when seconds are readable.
h=9 m=56
